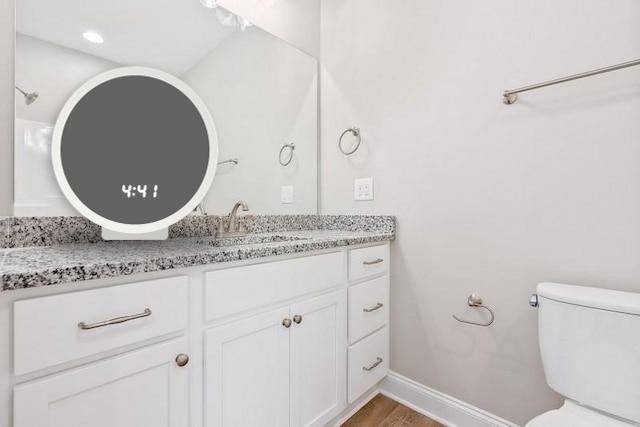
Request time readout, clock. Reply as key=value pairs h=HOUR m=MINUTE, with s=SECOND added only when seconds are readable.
h=4 m=41
